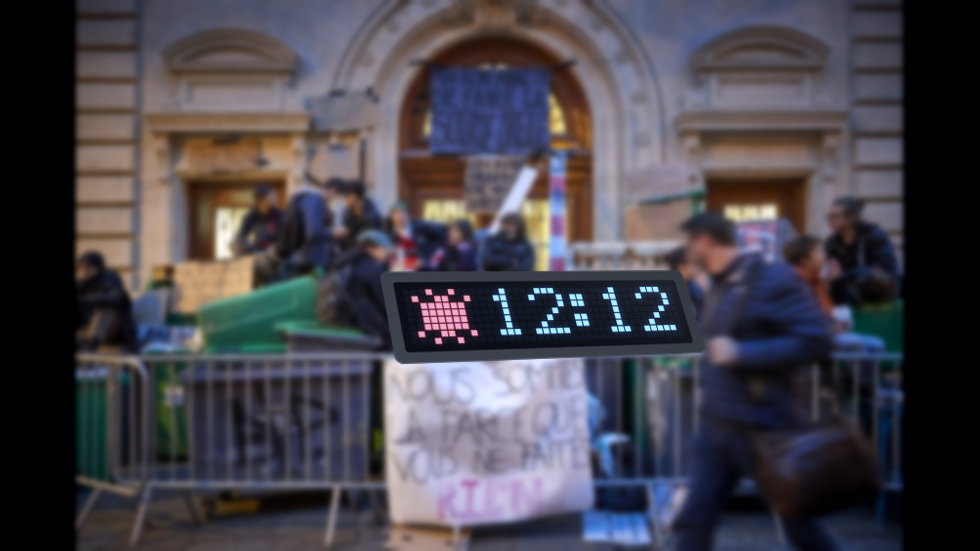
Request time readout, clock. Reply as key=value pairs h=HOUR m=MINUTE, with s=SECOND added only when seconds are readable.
h=12 m=12
